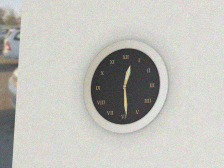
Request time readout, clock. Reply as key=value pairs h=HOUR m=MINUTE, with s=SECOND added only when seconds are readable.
h=12 m=29
